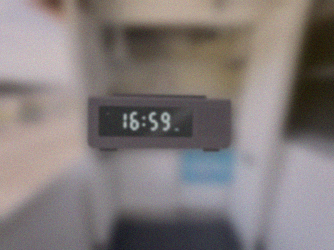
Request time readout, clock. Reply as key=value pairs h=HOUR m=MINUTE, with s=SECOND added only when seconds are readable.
h=16 m=59
